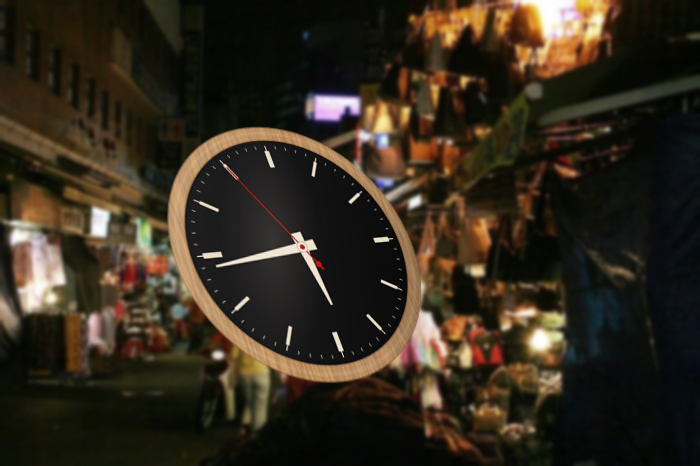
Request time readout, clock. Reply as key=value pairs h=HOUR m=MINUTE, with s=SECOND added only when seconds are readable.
h=5 m=43 s=55
